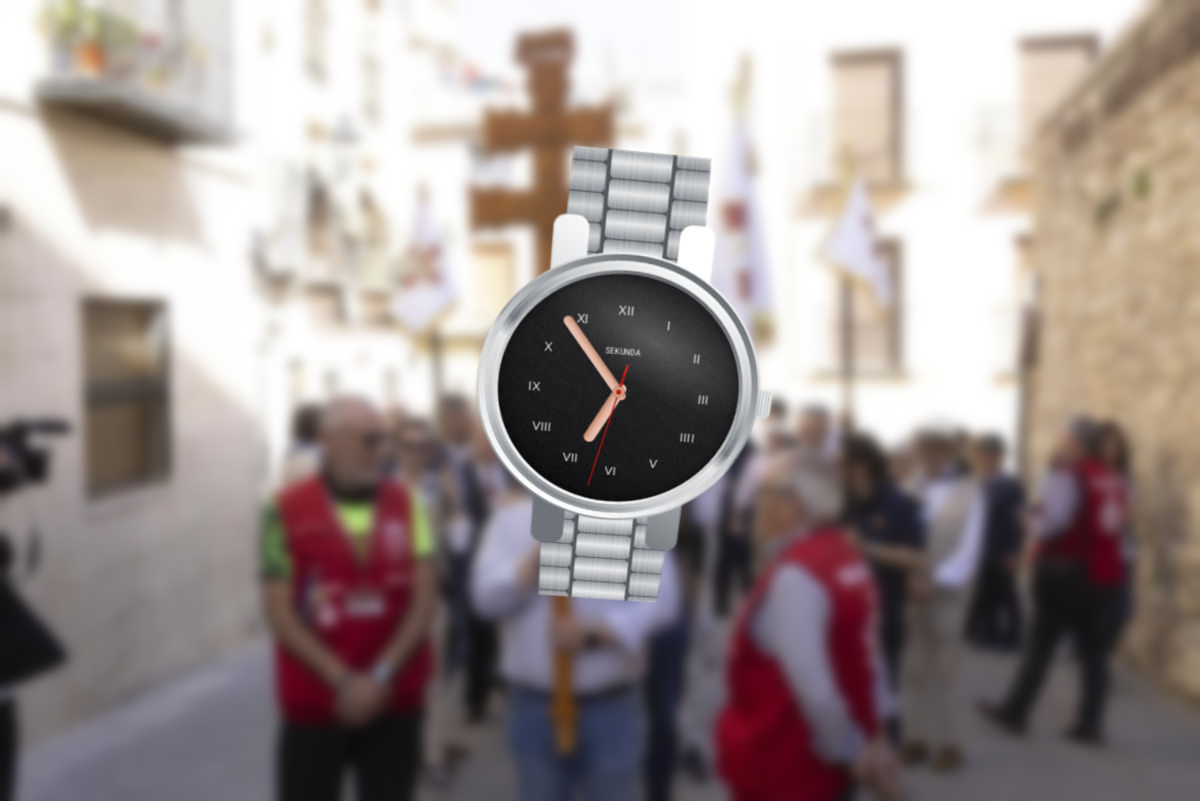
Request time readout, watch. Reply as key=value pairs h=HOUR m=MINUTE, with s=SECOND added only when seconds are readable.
h=6 m=53 s=32
